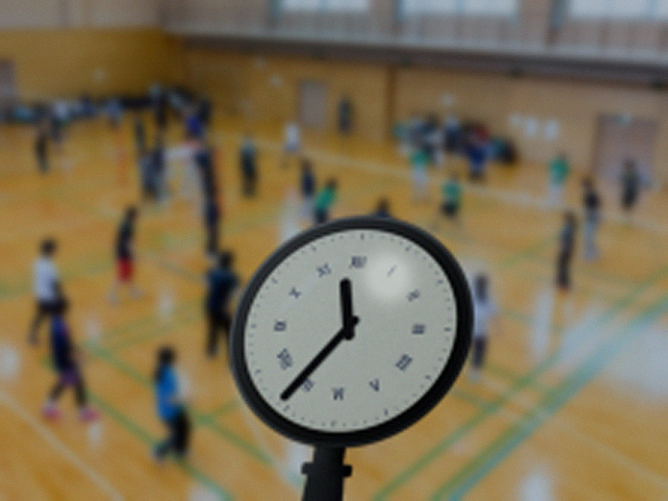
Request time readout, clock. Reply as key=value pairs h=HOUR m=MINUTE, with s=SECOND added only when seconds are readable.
h=11 m=36
